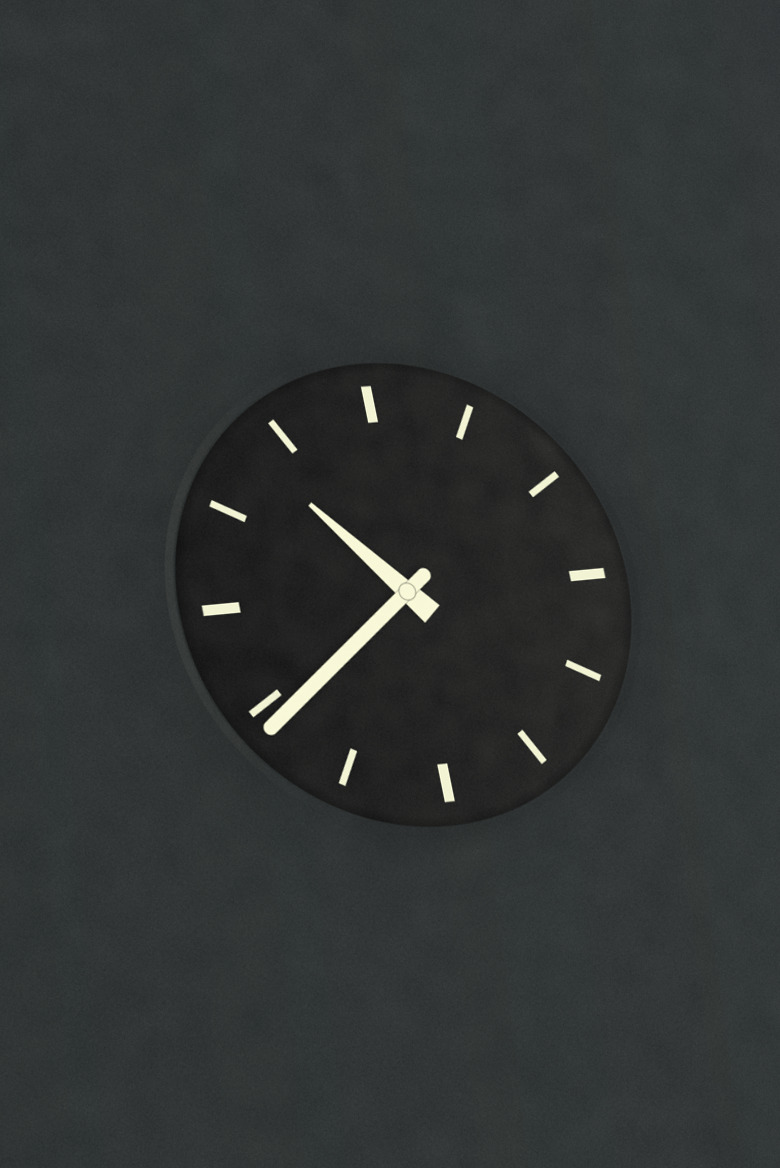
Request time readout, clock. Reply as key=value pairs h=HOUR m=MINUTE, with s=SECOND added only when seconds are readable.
h=10 m=39
